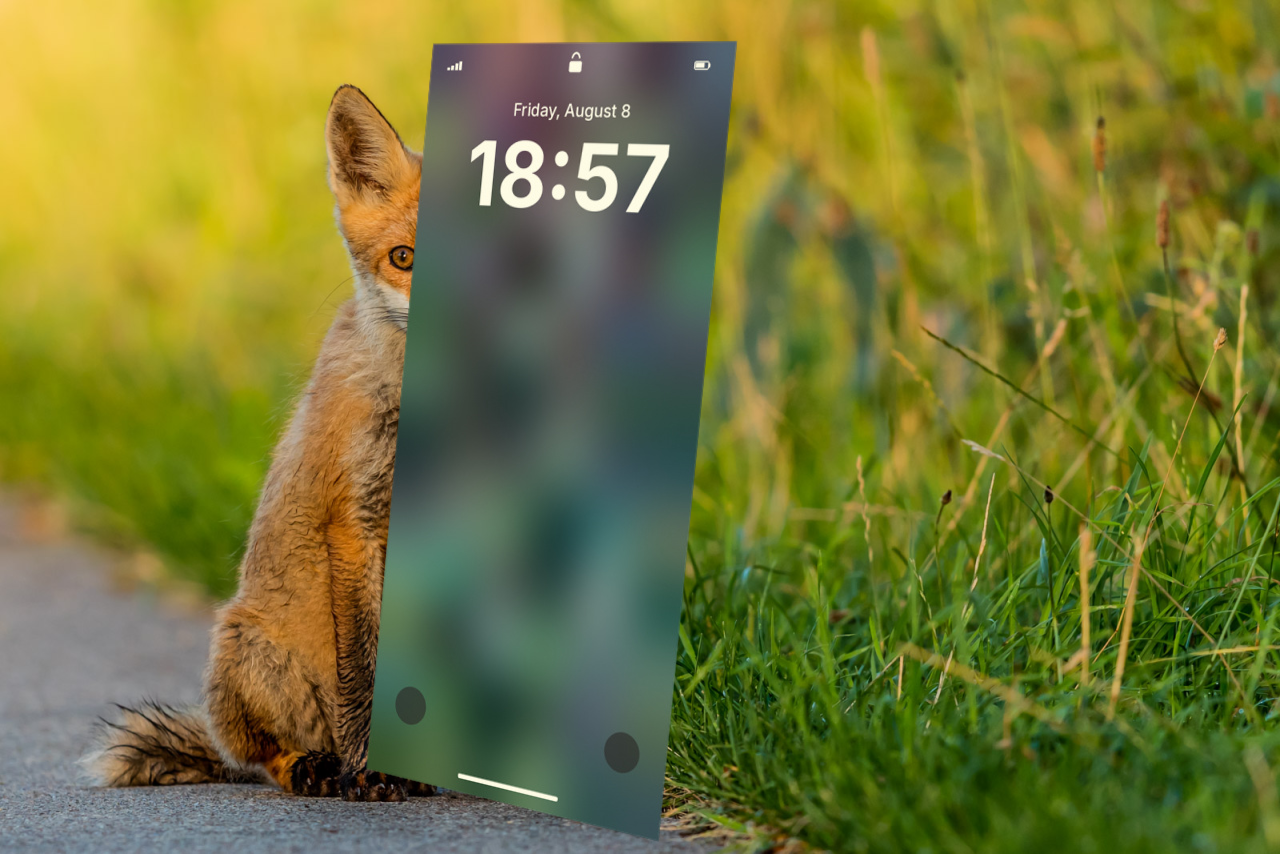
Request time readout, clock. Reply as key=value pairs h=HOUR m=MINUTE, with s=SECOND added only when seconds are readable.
h=18 m=57
